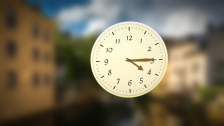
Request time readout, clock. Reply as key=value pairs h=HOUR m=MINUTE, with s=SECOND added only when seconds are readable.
h=4 m=15
